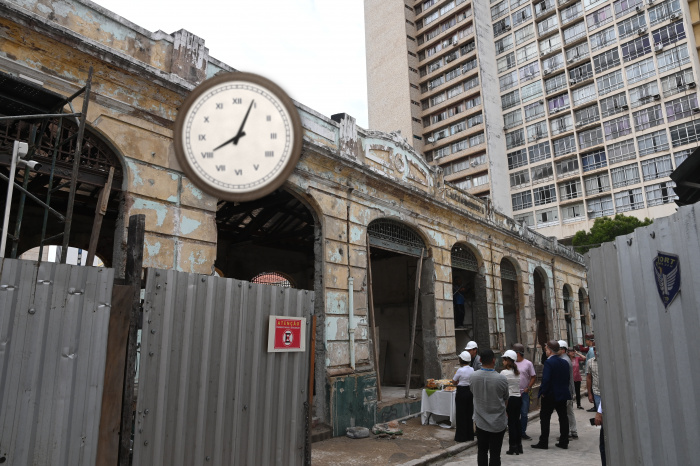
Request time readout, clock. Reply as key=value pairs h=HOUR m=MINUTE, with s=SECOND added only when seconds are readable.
h=8 m=4
